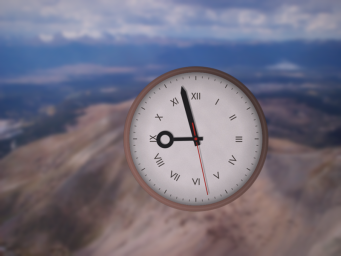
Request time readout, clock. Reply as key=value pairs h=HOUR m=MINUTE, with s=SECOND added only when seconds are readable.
h=8 m=57 s=28
